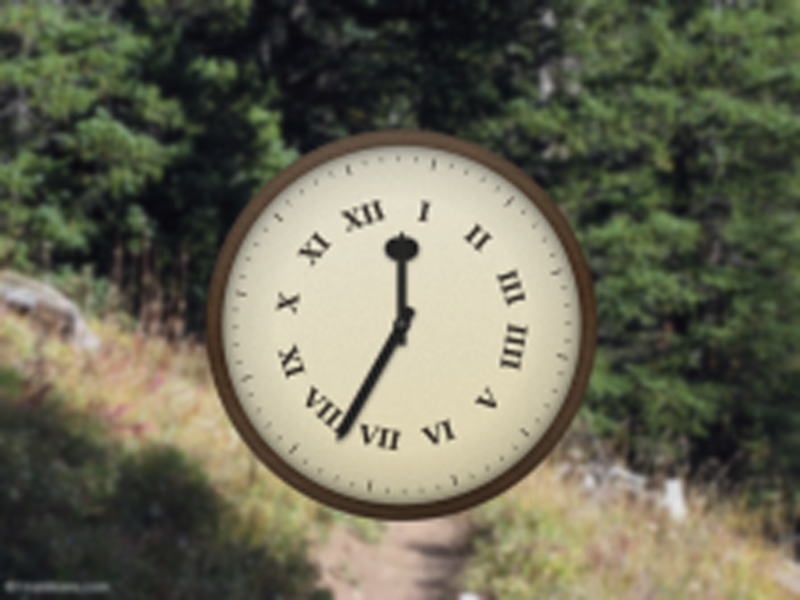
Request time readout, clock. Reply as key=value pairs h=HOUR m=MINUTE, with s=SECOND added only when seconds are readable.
h=12 m=38
